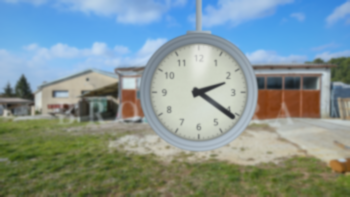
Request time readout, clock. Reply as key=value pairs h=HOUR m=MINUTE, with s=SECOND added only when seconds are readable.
h=2 m=21
